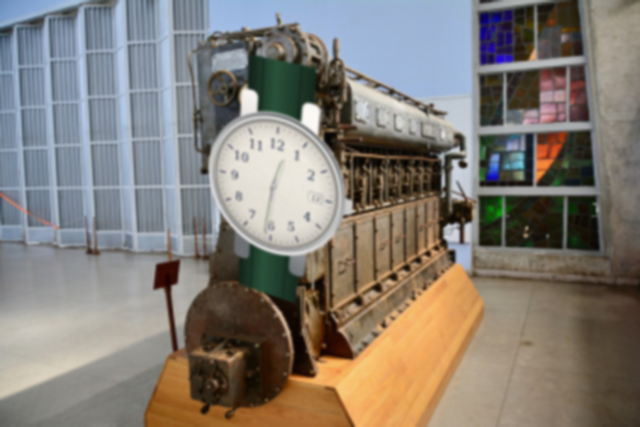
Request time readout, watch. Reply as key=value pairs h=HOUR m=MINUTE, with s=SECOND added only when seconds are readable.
h=12 m=31
